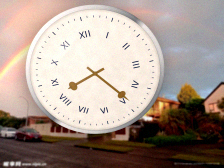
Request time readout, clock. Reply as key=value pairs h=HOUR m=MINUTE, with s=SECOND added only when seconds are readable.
h=8 m=24
